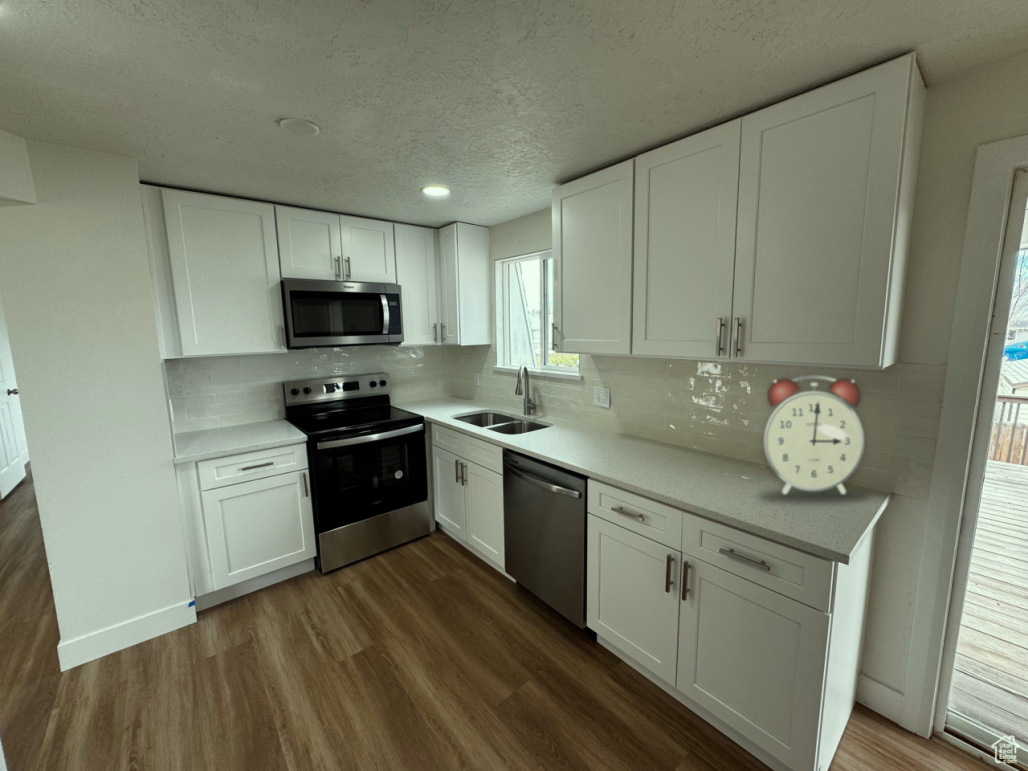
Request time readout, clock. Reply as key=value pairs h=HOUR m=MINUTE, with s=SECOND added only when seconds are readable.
h=3 m=1
